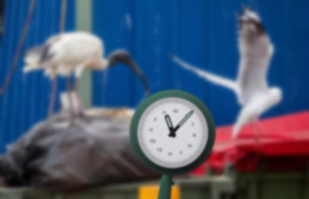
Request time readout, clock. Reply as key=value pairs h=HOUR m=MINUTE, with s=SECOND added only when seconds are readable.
h=11 m=6
